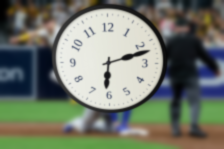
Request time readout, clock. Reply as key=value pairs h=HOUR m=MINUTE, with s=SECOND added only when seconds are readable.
h=6 m=12
